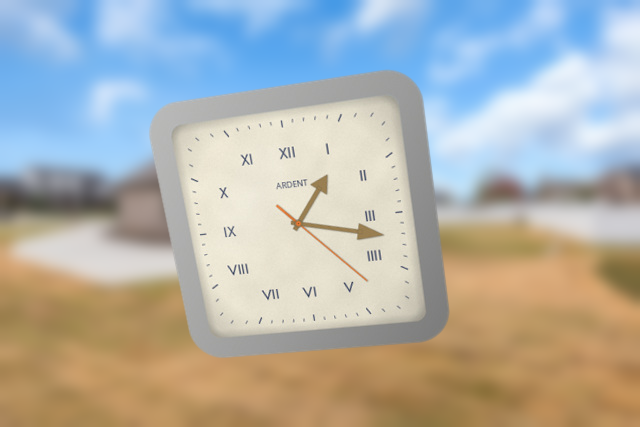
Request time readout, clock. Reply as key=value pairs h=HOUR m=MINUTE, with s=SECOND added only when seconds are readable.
h=1 m=17 s=23
